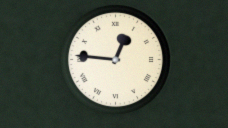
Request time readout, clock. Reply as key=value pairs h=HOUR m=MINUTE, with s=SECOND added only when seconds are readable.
h=12 m=46
